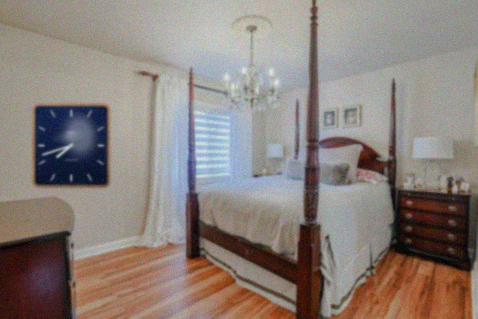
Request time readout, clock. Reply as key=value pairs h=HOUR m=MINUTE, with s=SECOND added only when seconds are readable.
h=7 m=42
